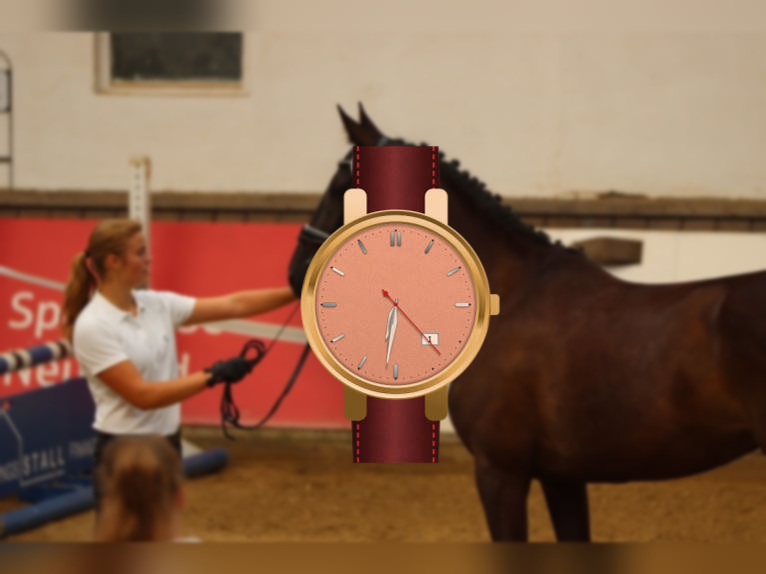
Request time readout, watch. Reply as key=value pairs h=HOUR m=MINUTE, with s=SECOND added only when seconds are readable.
h=6 m=31 s=23
